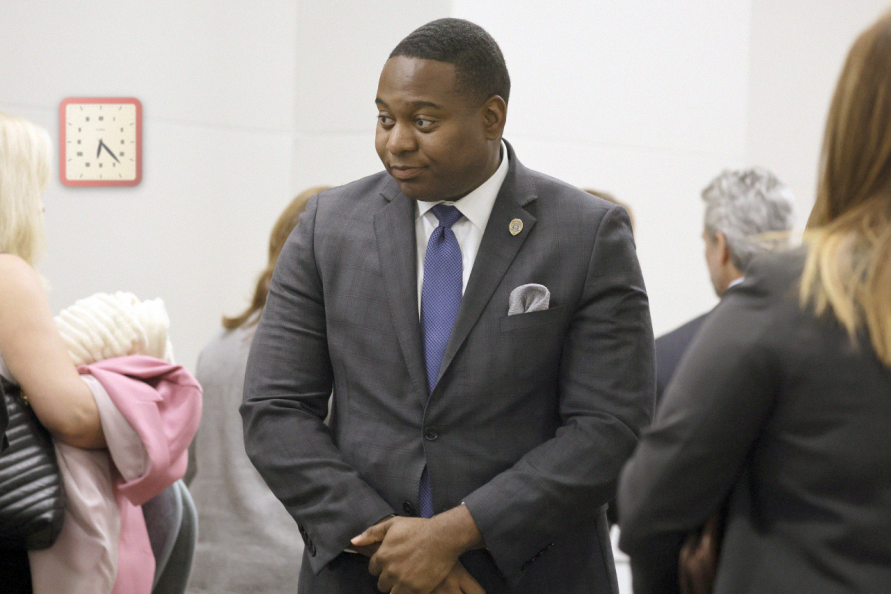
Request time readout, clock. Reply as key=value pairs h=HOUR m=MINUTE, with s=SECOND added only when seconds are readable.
h=6 m=23
